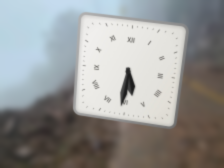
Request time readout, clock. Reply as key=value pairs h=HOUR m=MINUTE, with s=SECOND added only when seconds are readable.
h=5 m=31
